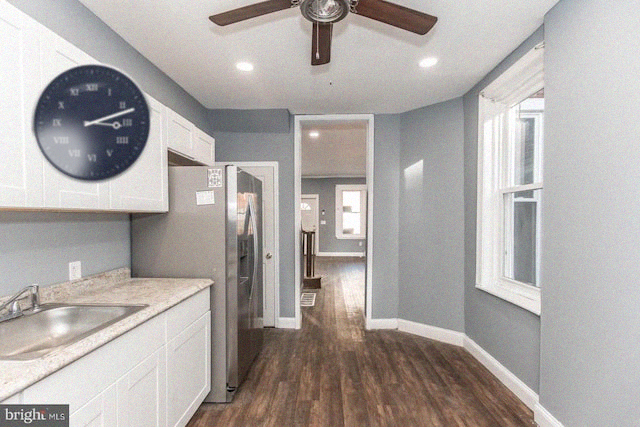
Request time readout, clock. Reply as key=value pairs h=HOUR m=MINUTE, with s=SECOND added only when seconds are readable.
h=3 m=12
